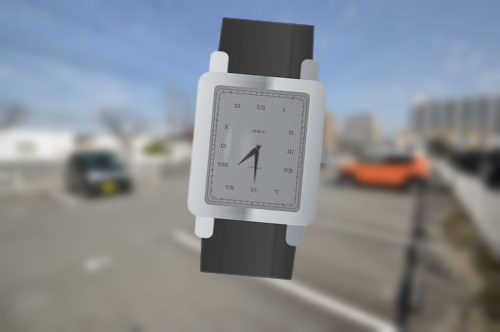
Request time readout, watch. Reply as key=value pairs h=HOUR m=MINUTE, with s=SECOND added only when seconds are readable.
h=7 m=30
